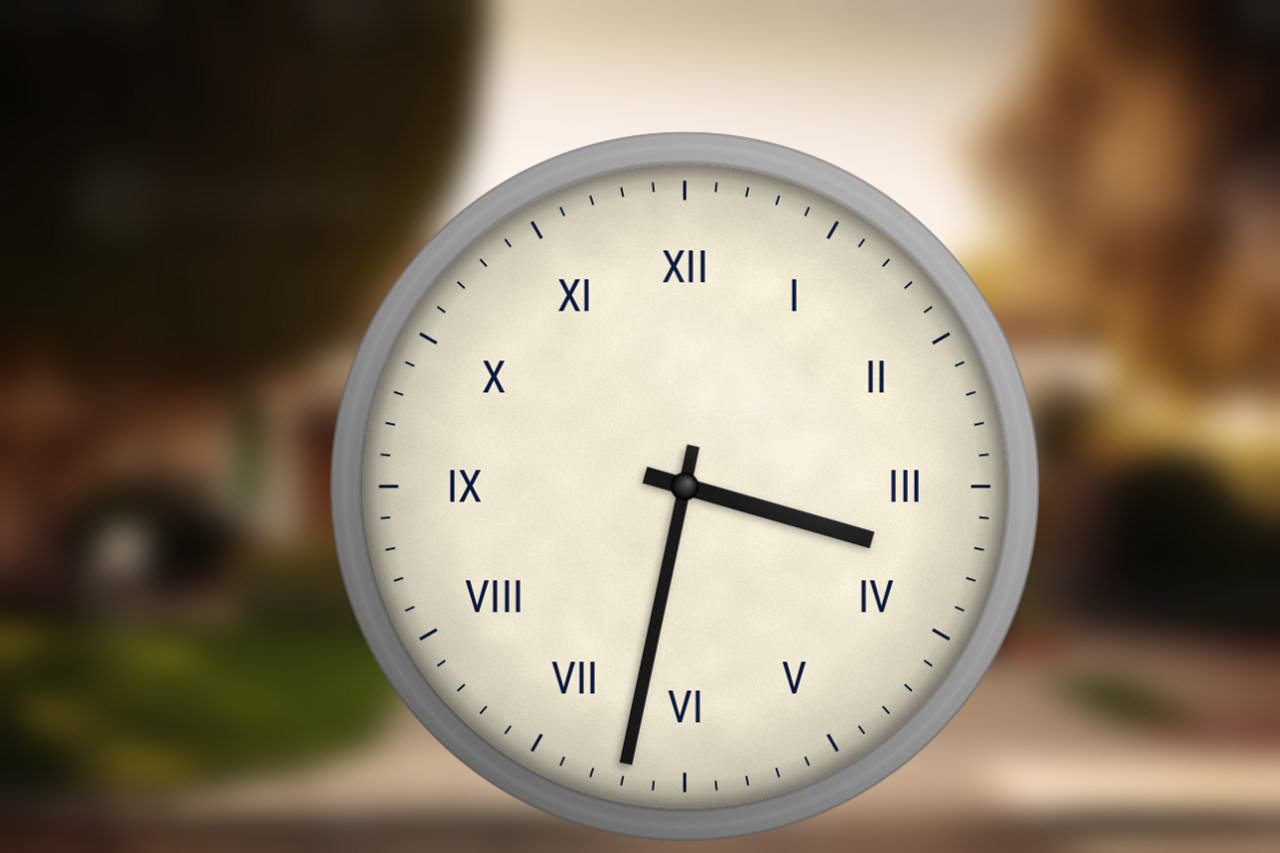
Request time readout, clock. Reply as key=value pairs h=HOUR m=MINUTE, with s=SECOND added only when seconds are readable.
h=3 m=32
